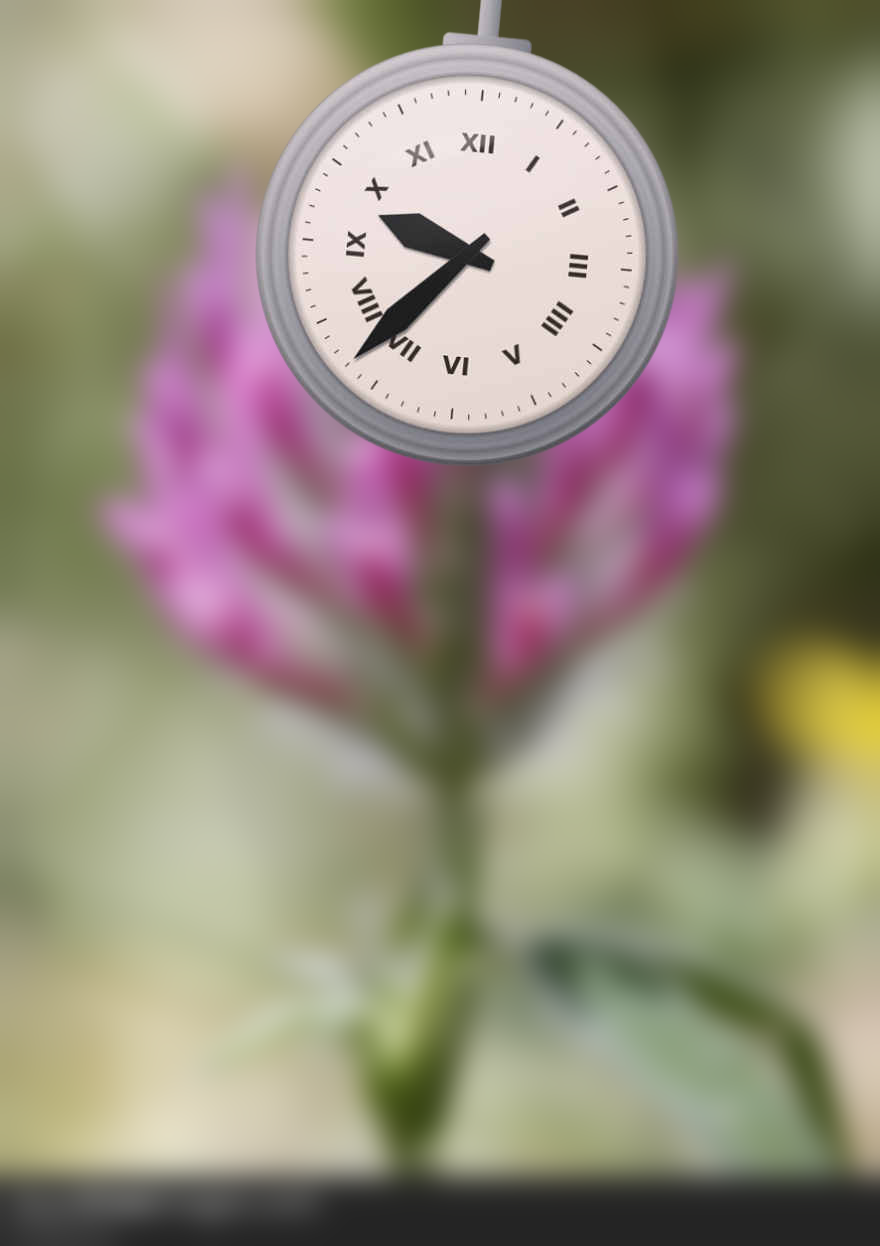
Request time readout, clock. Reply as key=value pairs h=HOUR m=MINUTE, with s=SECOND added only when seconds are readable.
h=9 m=37
